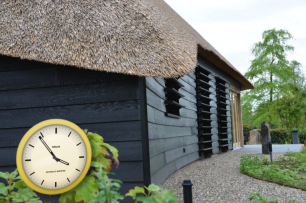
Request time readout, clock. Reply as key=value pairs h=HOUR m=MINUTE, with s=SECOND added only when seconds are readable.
h=3 m=54
